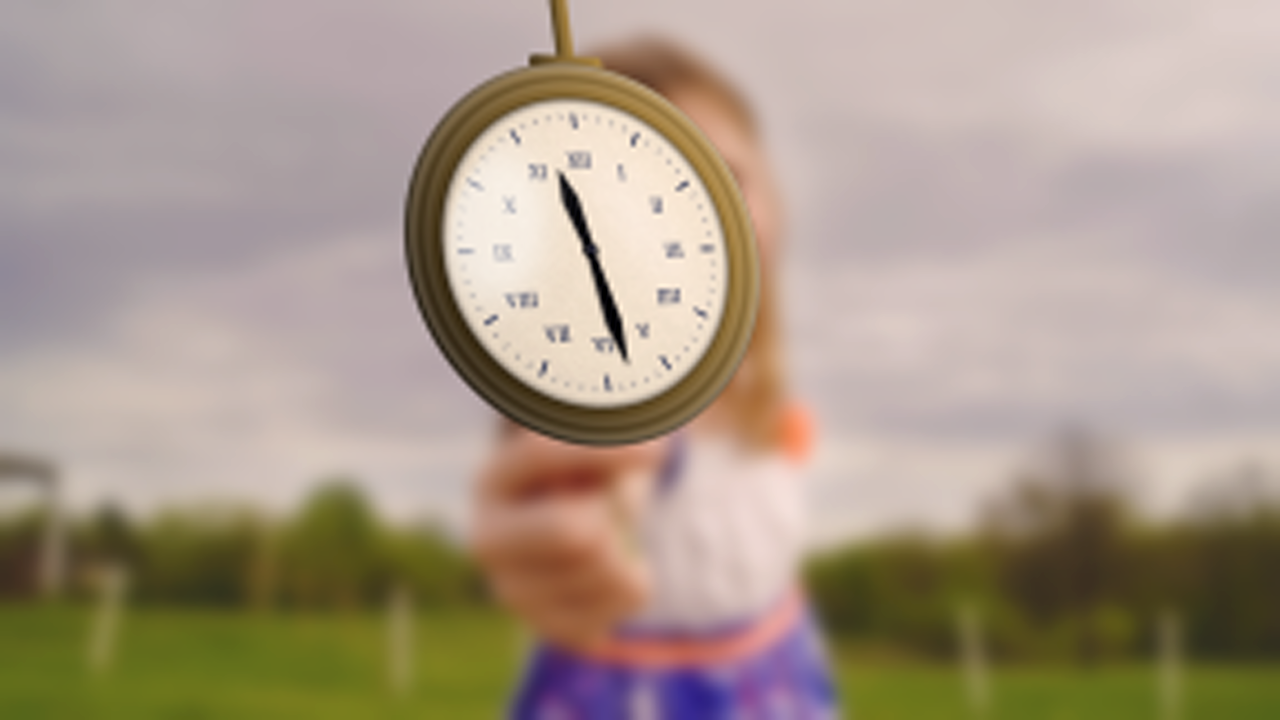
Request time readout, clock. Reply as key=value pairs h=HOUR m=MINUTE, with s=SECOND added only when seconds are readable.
h=11 m=28
